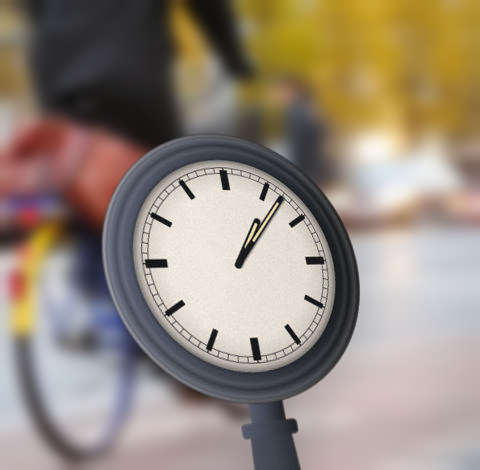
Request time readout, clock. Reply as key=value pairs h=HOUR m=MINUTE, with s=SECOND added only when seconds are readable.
h=1 m=7
